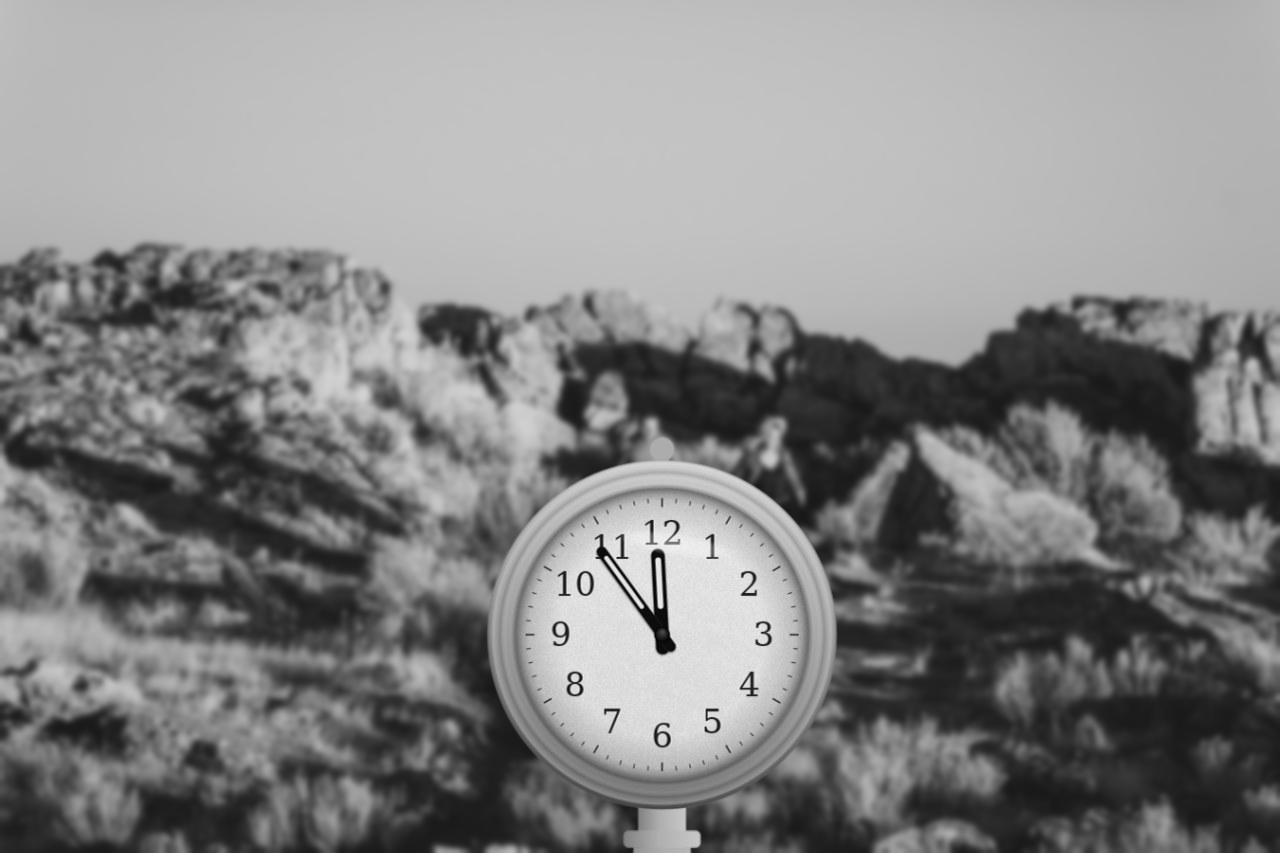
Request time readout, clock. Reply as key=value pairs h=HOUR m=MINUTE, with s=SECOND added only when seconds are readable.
h=11 m=54
